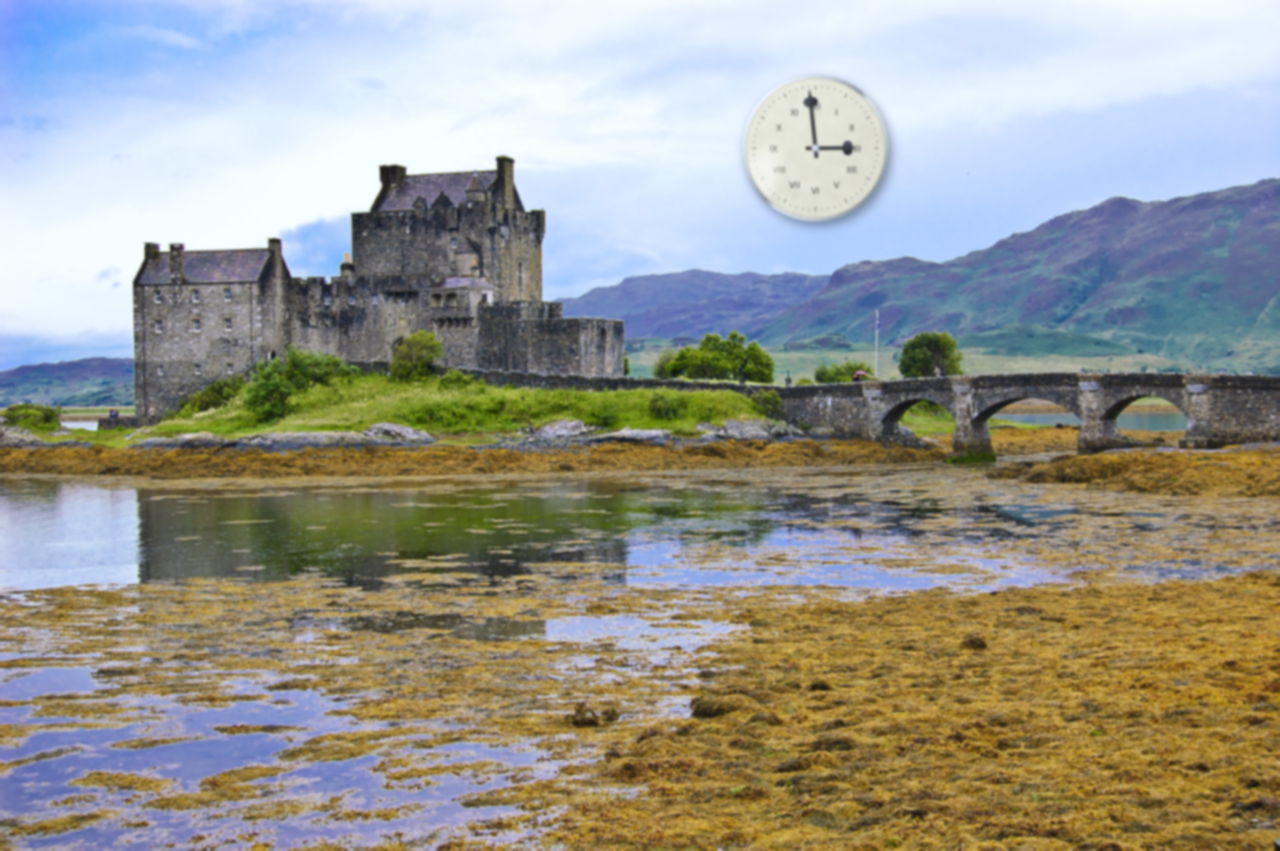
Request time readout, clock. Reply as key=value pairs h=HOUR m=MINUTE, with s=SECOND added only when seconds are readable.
h=2 m=59
